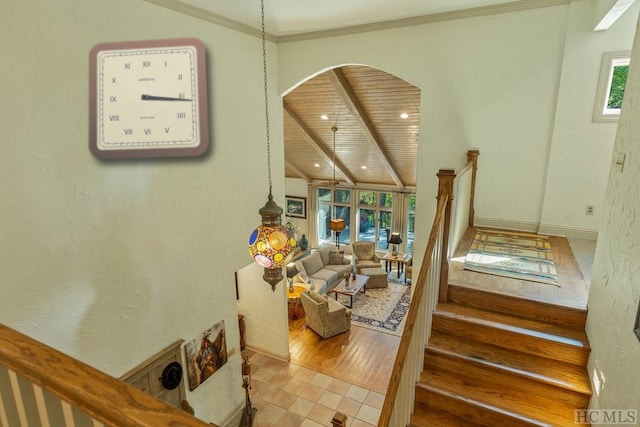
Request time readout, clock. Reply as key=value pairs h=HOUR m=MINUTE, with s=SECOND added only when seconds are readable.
h=3 m=16
